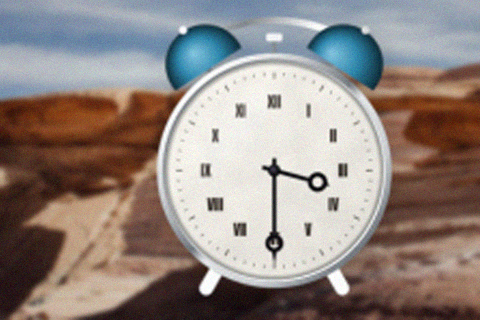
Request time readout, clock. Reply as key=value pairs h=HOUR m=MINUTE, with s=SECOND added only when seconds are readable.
h=3 m=30
